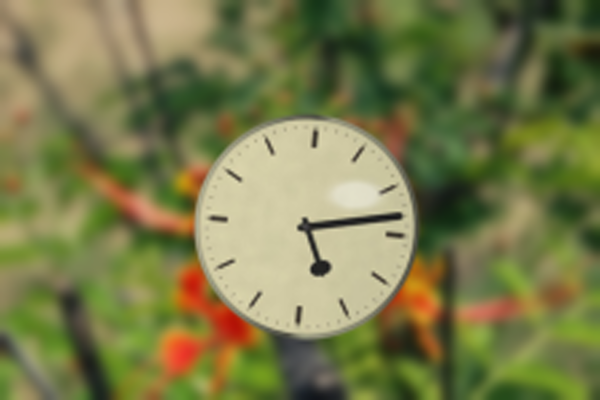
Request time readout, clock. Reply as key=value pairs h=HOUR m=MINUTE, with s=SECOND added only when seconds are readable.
h=5 m=13
